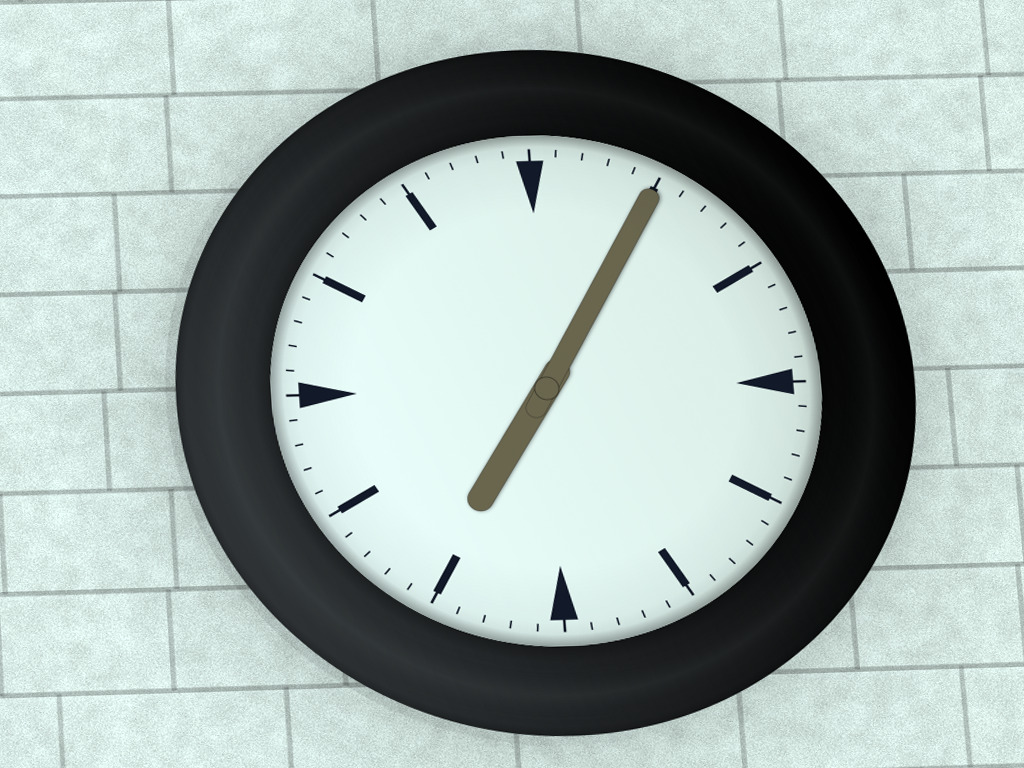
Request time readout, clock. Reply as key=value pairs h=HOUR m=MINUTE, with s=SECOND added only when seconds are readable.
h=7 m=5
